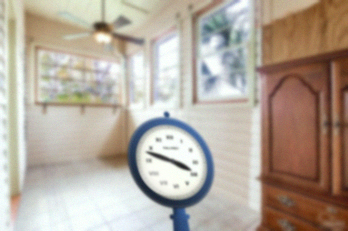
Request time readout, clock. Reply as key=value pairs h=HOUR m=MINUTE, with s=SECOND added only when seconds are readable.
h=3 m=48
